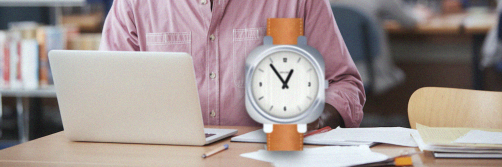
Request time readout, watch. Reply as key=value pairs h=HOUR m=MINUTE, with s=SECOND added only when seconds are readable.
h=12 m=54
